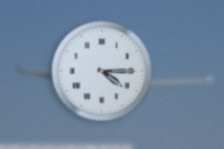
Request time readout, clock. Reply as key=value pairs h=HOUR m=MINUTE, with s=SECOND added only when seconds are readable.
h=4 m=15
